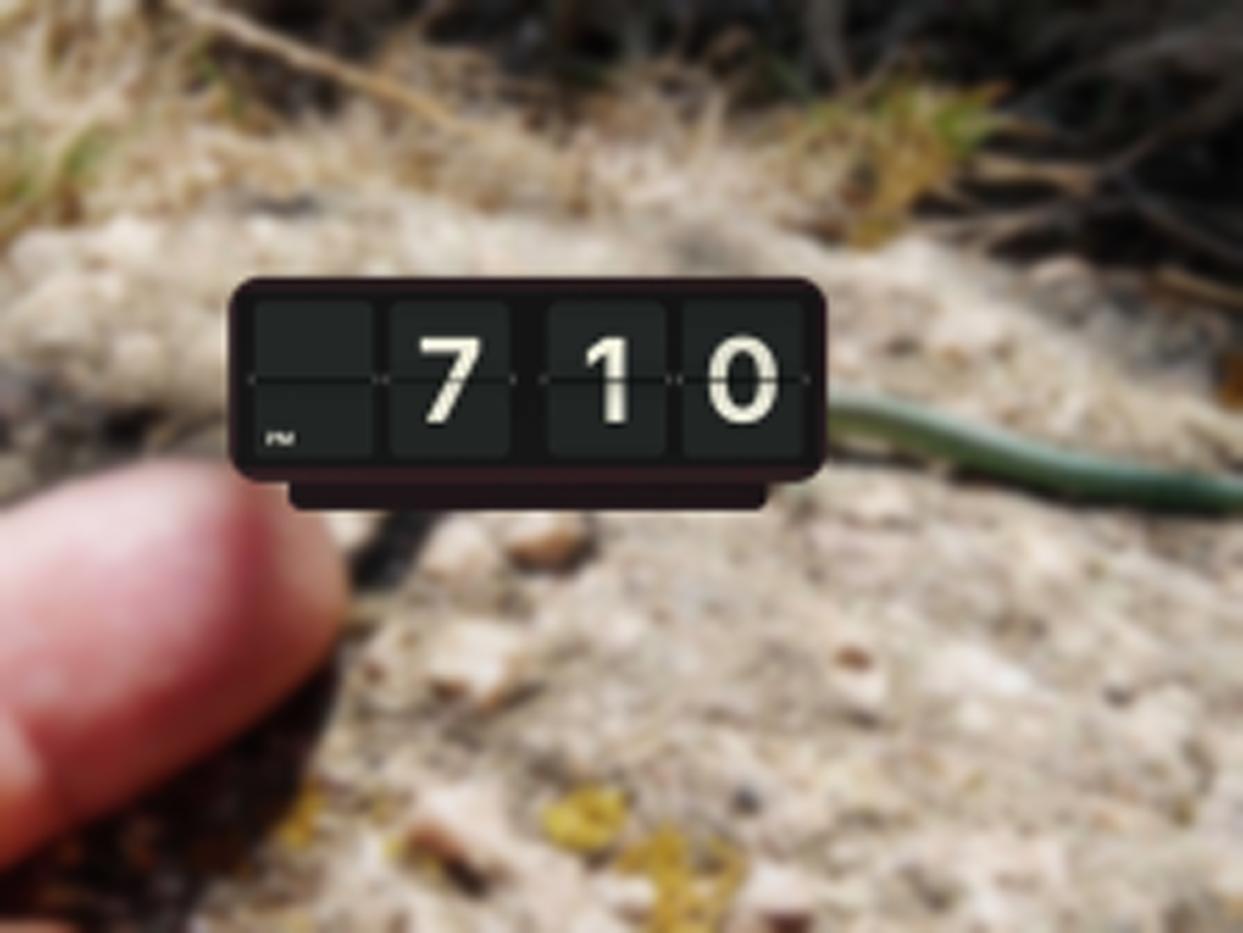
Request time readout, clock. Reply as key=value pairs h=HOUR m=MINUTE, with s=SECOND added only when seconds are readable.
h=7 m=10
